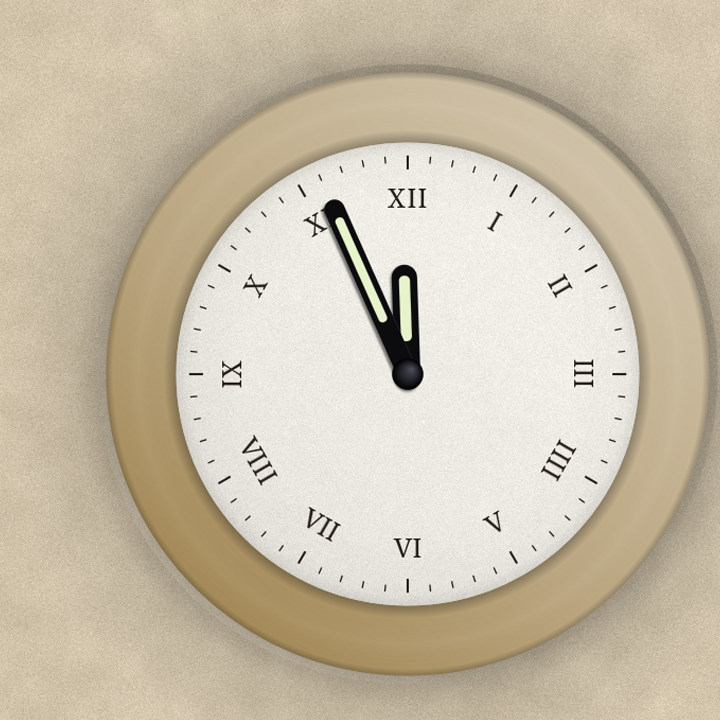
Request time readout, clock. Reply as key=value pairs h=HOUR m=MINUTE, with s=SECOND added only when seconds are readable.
h=11 m=56
